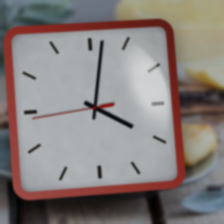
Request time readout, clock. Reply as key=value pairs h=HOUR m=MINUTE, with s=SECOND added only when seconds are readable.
h=4 m=1 s=44
